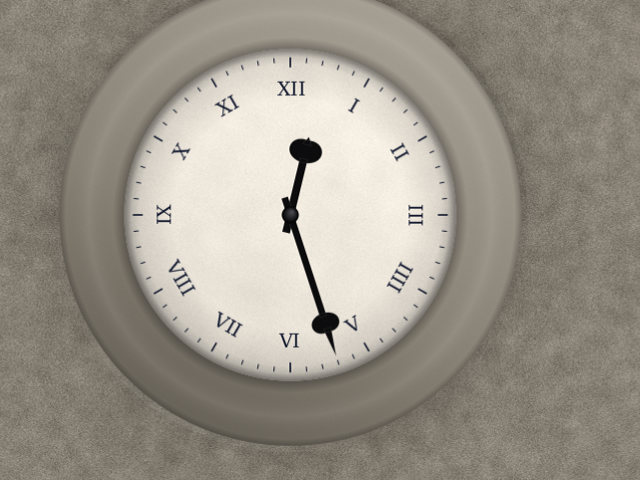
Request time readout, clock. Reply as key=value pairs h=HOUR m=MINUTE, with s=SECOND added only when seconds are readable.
h=12 m=27
